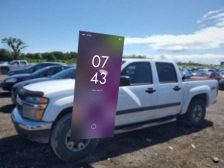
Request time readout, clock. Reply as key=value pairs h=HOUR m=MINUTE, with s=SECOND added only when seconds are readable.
h=7 m=43
